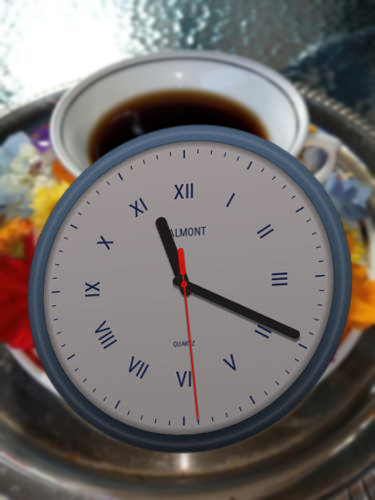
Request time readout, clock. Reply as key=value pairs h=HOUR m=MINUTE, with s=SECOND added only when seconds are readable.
h=11 m=19 s=29
